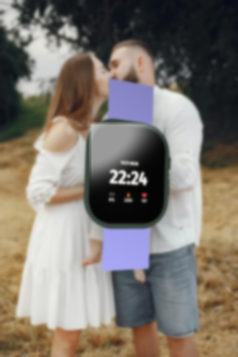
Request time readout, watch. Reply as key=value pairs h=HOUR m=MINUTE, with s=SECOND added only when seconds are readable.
h=22 m=24
